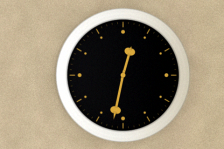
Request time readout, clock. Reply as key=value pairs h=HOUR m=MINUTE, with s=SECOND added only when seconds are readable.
h=12 m=32
